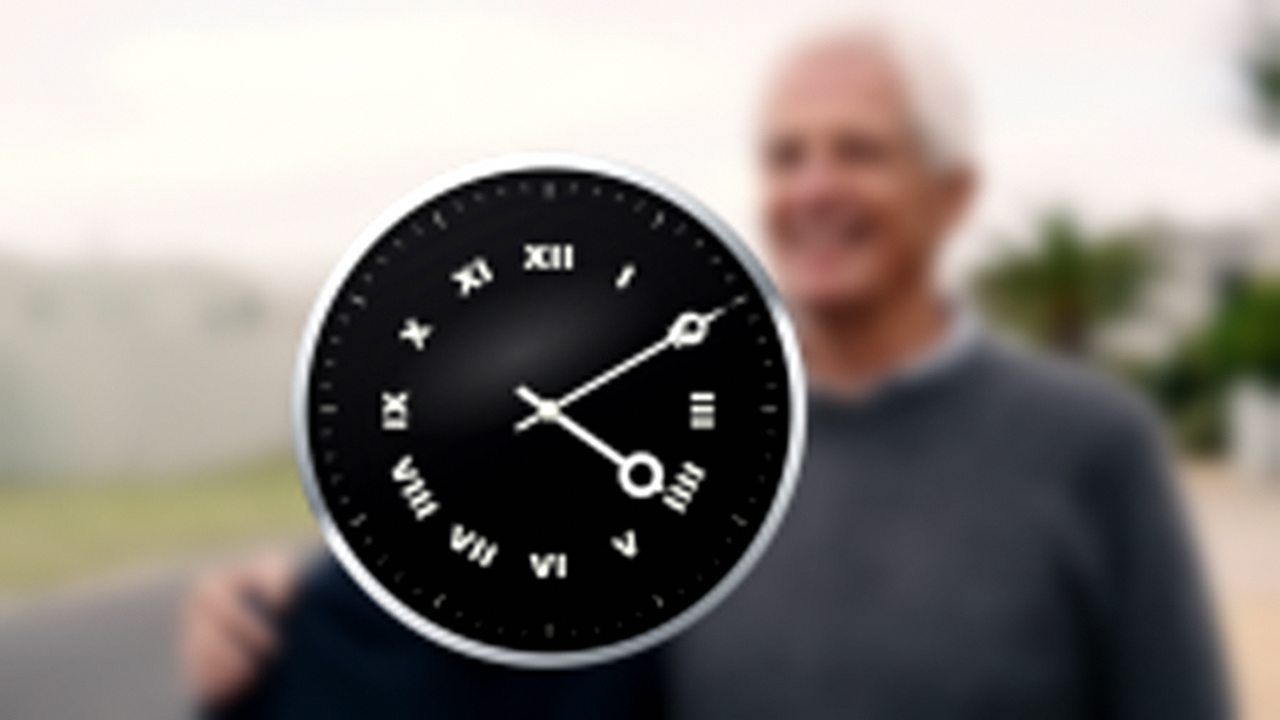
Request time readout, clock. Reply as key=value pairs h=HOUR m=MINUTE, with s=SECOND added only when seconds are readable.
h=4 m=10
